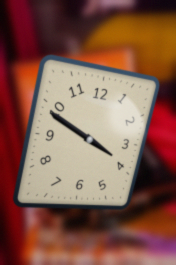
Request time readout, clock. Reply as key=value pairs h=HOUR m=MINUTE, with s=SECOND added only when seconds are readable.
h=3 m=49
